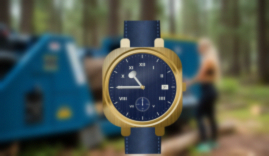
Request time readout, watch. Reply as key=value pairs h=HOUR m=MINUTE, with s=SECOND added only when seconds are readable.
h=10 m=45
